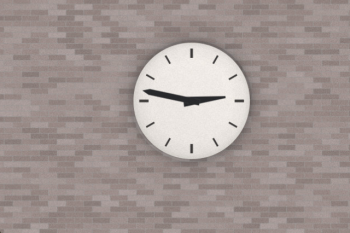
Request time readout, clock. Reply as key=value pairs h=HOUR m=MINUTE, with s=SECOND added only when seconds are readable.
h=2 m=47
